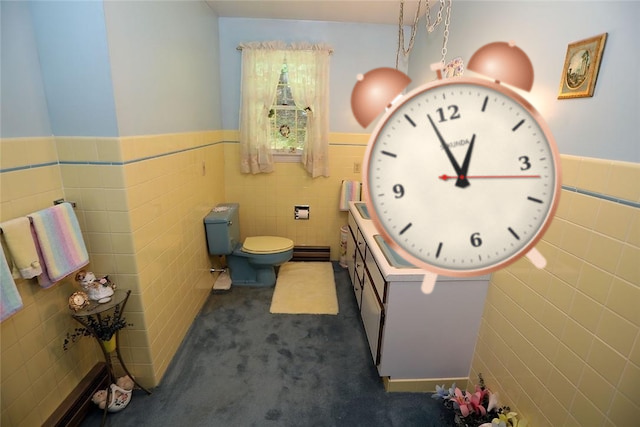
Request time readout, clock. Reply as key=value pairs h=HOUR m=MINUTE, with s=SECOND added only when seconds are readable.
h=12 m=57 s=17
